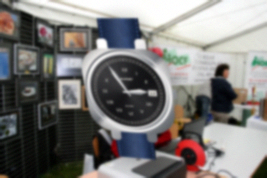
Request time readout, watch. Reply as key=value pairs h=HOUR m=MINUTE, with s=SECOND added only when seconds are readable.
h=2 m=55
